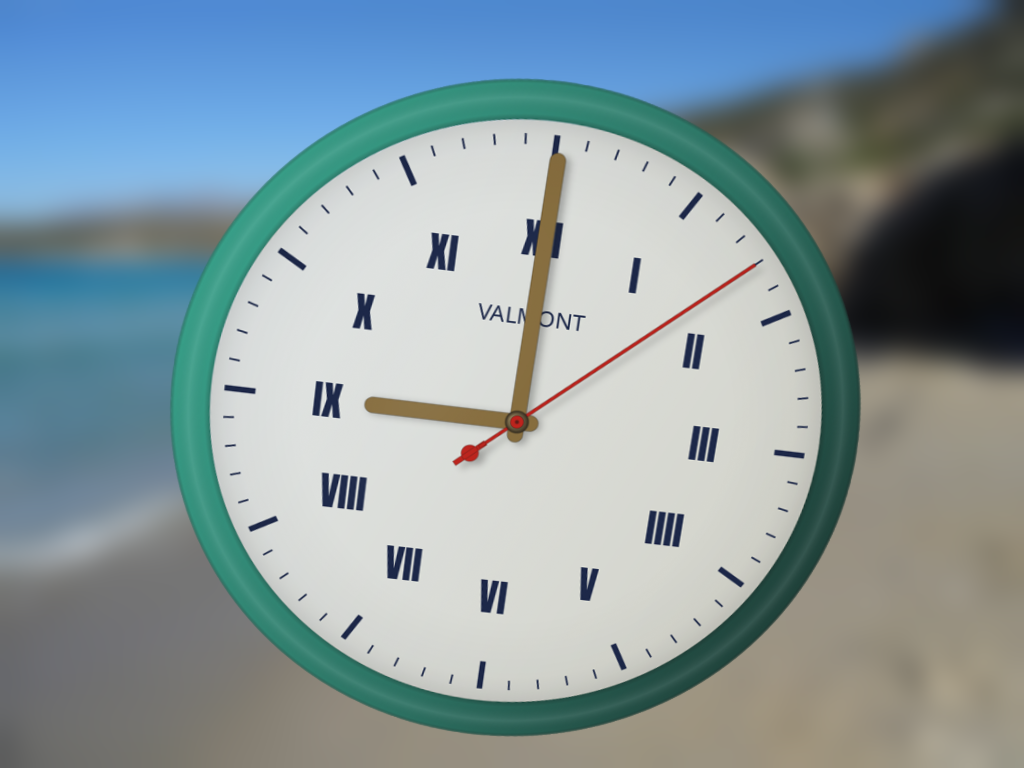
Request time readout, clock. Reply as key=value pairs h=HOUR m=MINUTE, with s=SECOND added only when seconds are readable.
h=9 m=0 s=8
